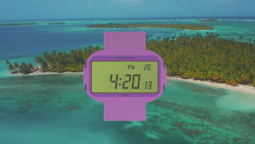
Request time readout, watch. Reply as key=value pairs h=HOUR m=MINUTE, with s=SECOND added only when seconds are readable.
h=4 m=20 s=13
